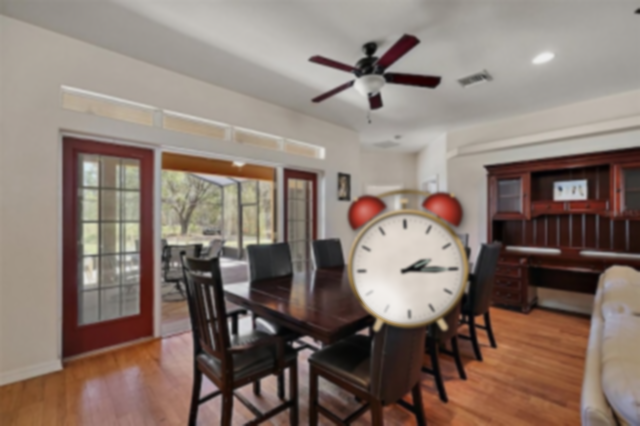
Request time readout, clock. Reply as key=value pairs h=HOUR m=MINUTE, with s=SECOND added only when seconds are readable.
h=2 m=15
